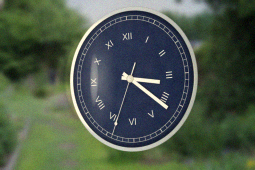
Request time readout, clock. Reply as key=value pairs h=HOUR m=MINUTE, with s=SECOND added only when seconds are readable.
h=3 m=21 s=34
